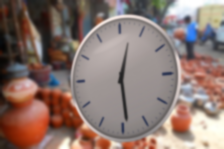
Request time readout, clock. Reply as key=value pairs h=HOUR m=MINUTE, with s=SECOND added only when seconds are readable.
h=12 m=29
